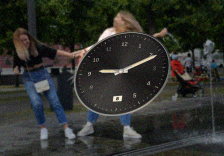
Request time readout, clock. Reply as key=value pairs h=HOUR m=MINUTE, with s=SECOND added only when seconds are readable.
h=9 m=11
